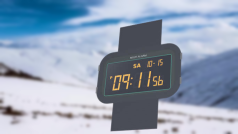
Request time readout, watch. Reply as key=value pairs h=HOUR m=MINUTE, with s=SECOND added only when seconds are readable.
h=9 m=11 s=56
